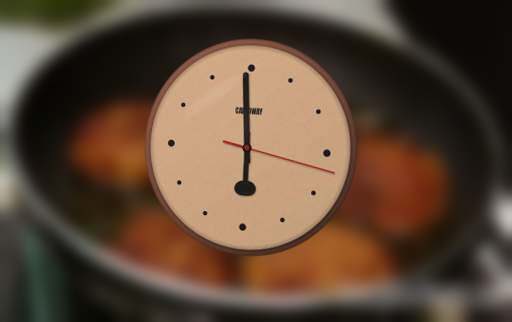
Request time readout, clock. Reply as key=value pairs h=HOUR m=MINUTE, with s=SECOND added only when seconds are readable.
h=5 m=59 s=17
